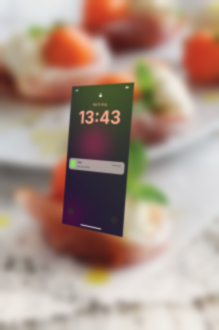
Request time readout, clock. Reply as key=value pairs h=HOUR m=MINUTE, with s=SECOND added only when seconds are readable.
h=13 m=43
